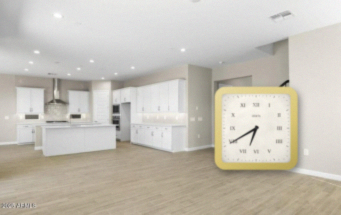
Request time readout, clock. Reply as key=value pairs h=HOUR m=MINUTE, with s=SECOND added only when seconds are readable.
h=6 m=40
